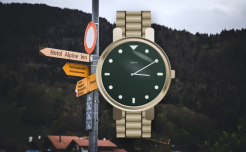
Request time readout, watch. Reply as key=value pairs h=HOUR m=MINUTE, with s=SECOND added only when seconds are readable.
h=3 m=10
